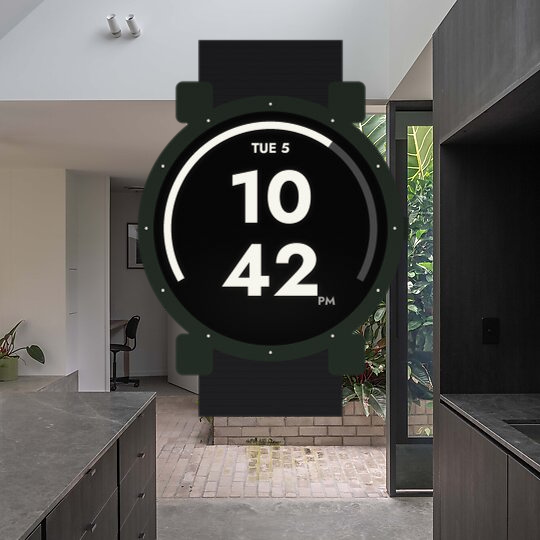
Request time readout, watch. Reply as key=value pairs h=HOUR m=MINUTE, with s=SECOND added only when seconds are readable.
h=10 m=42
